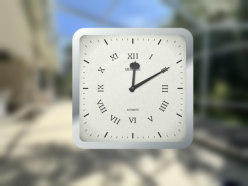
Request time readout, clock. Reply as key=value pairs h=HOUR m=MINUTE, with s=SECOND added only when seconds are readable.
h=12 m=10
